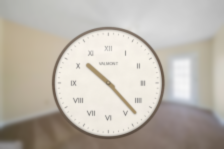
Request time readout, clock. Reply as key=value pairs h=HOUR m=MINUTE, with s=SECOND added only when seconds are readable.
h=10 m=23
